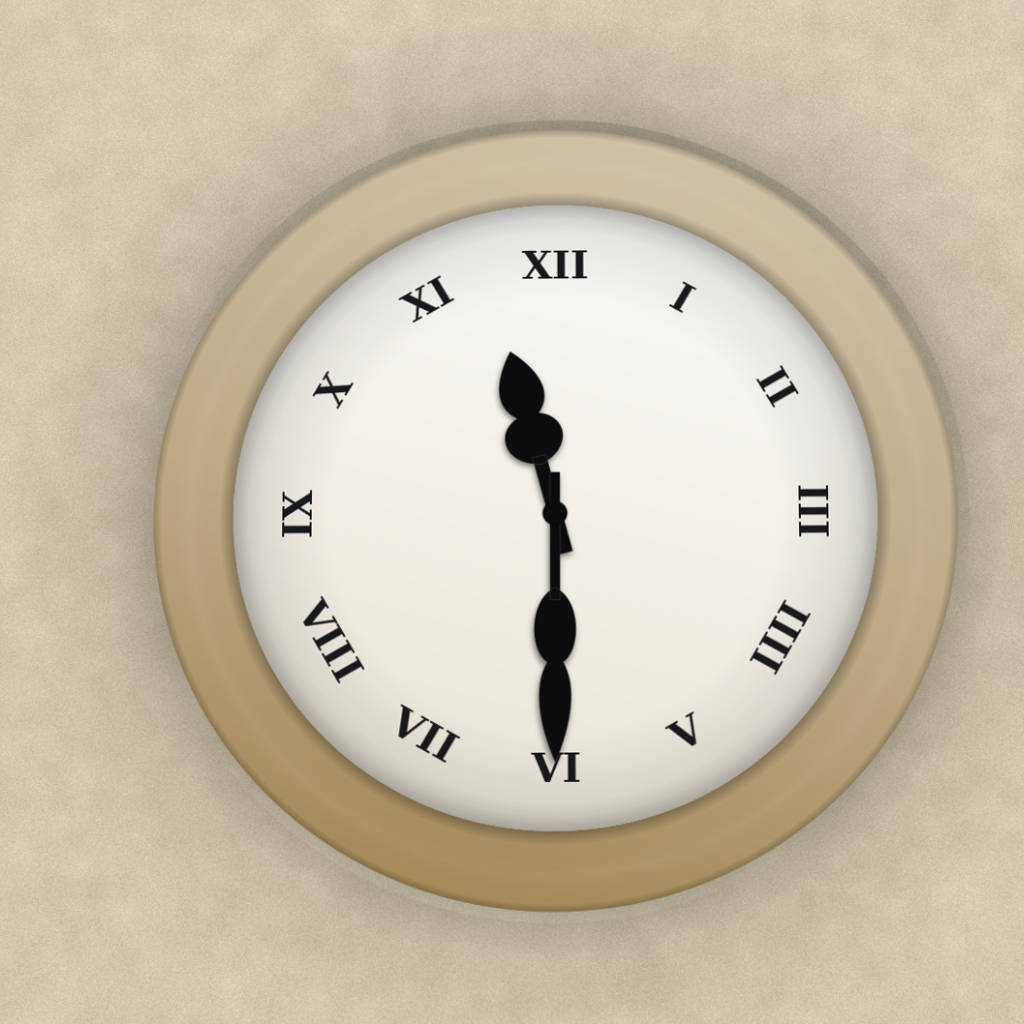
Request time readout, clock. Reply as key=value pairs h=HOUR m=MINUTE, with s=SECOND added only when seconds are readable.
h=11 m=30
